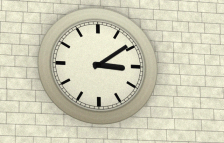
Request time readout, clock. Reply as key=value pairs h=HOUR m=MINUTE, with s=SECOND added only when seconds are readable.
h=3 m=9
